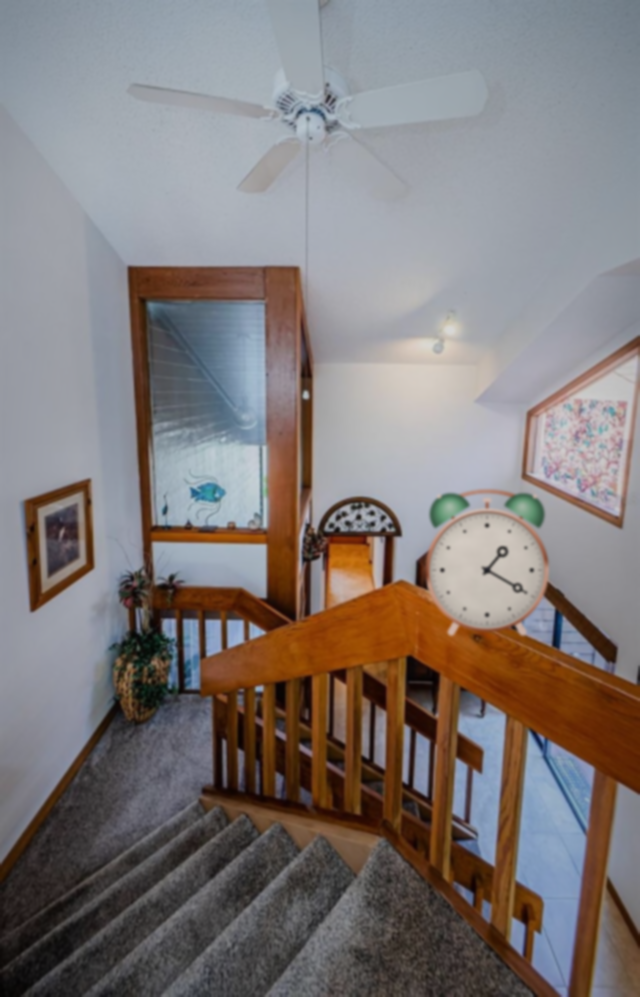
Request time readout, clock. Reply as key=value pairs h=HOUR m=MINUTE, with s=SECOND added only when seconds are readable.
h=1 m=20
